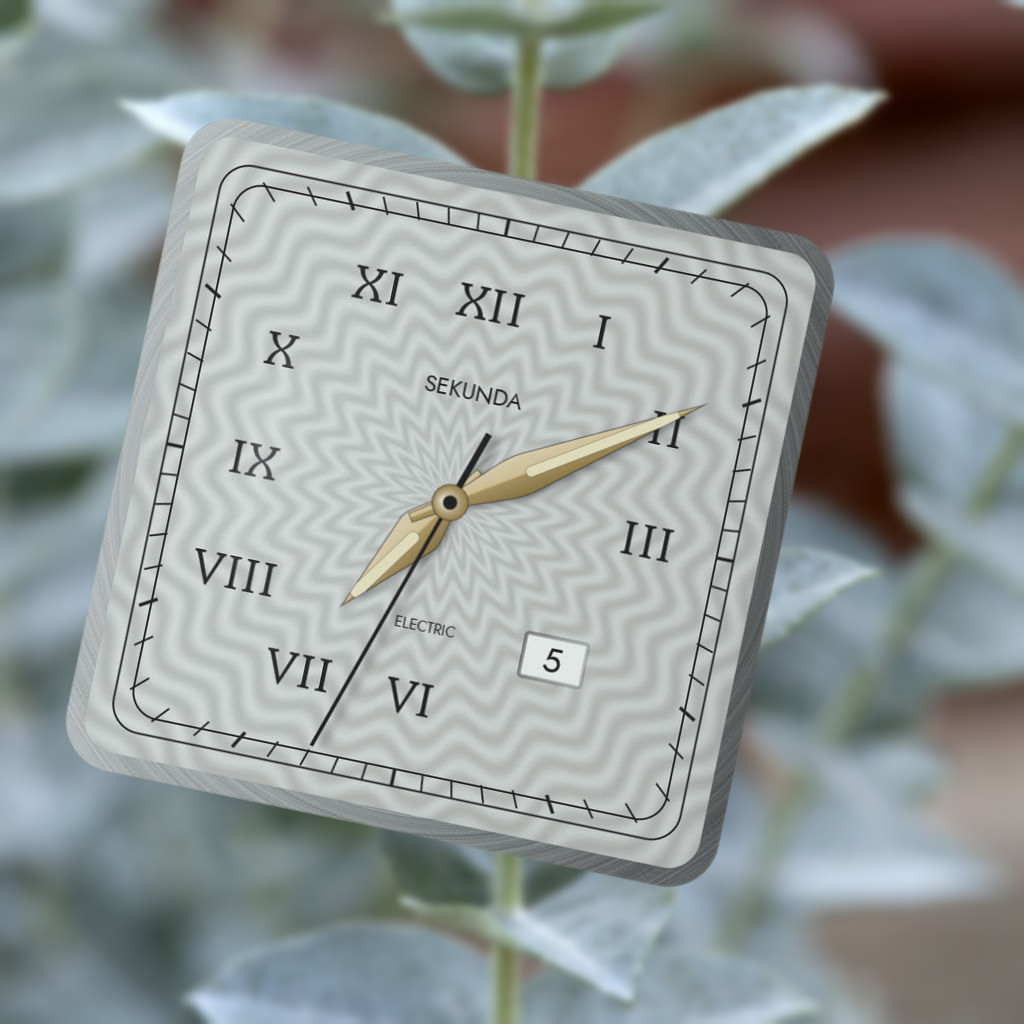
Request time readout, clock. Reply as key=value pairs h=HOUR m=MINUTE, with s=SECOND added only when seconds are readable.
h=7 m=9 s=33
